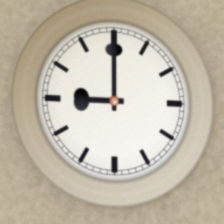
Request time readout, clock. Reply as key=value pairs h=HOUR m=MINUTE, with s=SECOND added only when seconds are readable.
h=9 m=0
